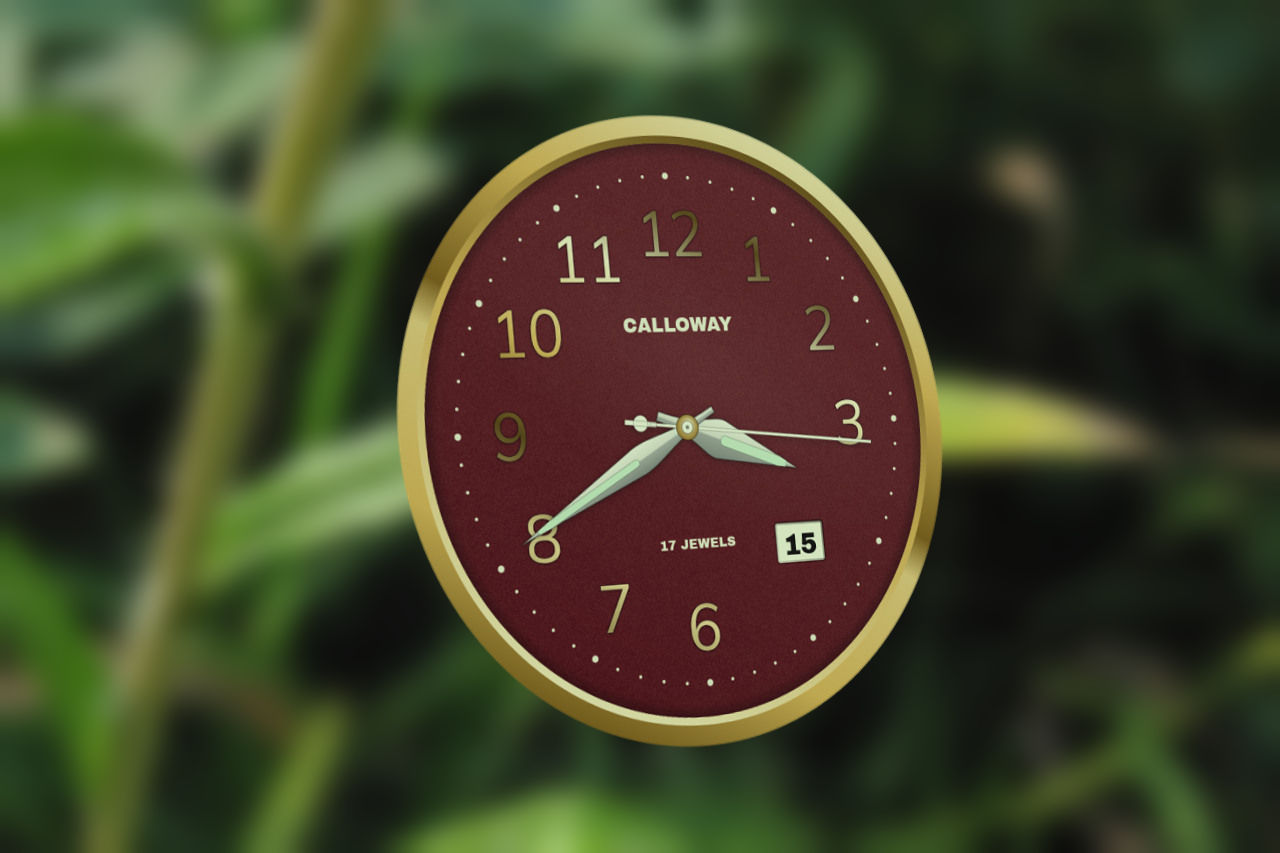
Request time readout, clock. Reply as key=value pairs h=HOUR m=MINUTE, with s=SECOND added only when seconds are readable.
h=3 m=40 s=16
